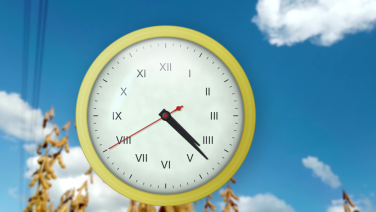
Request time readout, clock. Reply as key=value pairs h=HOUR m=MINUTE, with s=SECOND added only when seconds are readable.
h=4 m=22 s=40
